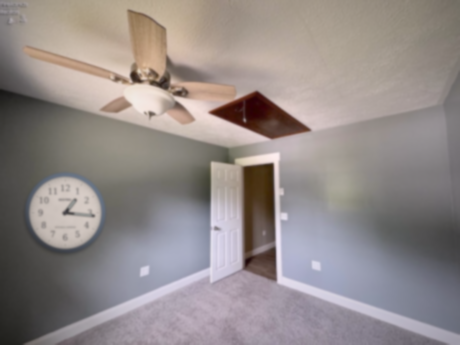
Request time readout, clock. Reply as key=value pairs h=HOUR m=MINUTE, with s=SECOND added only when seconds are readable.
h=1 m=16
